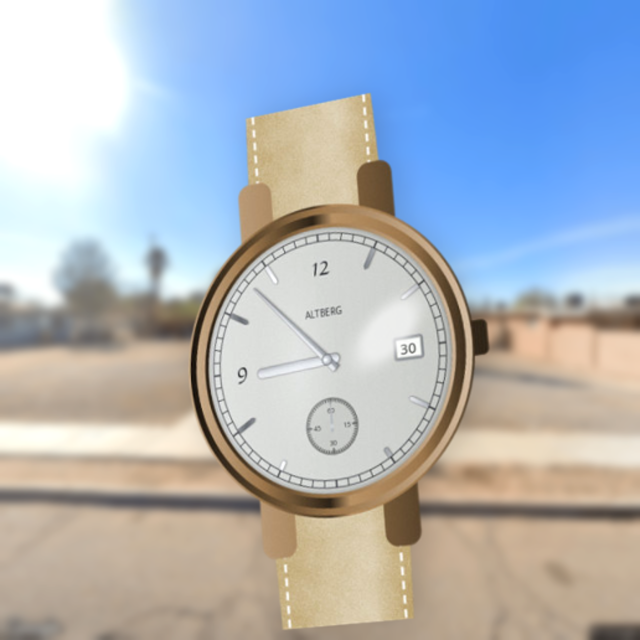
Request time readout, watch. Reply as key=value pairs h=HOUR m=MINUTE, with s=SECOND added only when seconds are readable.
h=8 m=53
